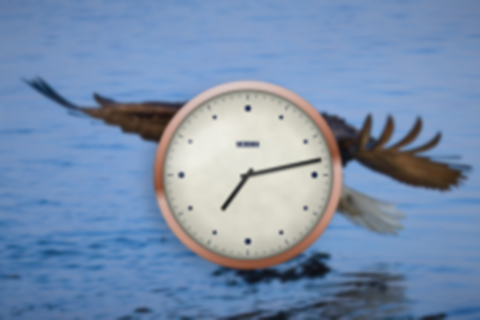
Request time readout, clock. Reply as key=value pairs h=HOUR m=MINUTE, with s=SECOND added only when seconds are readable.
h=7 m=13
